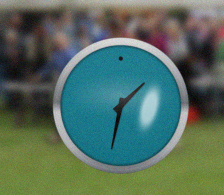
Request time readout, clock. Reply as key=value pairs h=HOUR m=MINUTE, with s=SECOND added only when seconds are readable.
h=1 m=32
